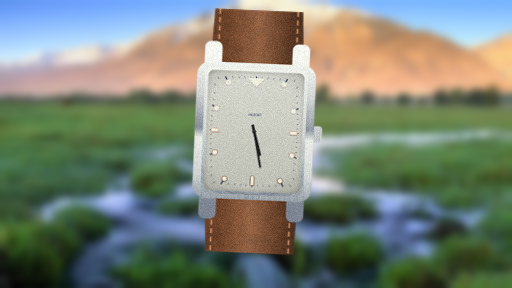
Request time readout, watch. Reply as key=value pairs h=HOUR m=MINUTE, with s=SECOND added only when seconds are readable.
h=5 m=28
